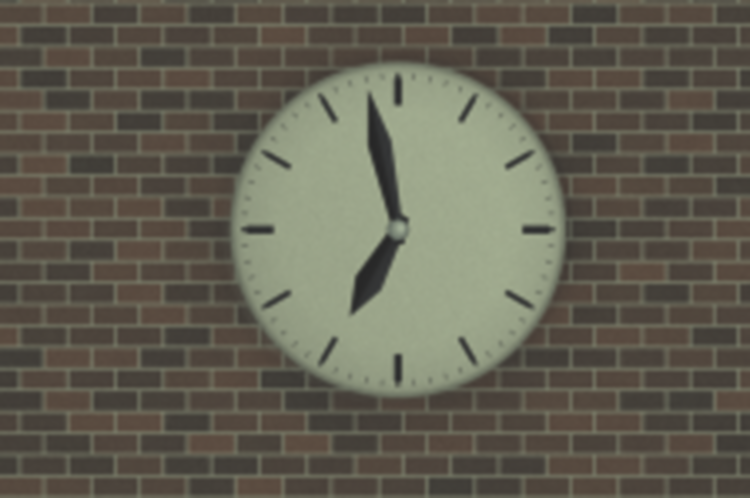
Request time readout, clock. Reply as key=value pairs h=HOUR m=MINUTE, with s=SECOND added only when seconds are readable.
h=6 m=58
